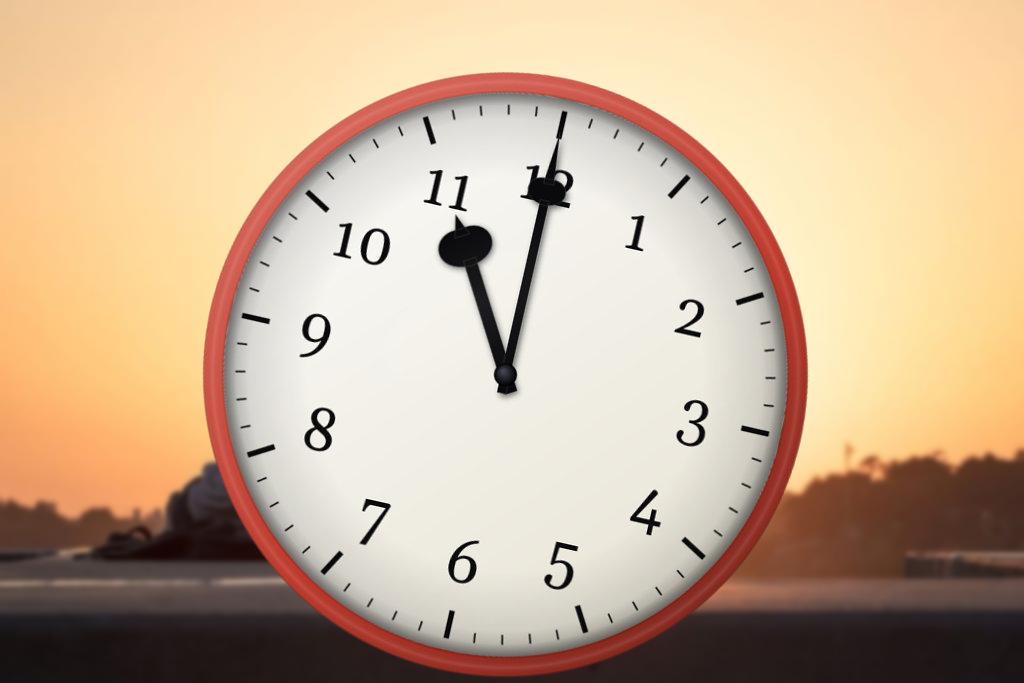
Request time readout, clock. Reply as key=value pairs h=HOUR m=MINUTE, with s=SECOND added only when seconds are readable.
h=11 m=0
